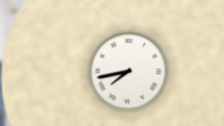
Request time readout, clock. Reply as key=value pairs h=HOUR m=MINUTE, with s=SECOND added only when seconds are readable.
h=7 m=43
